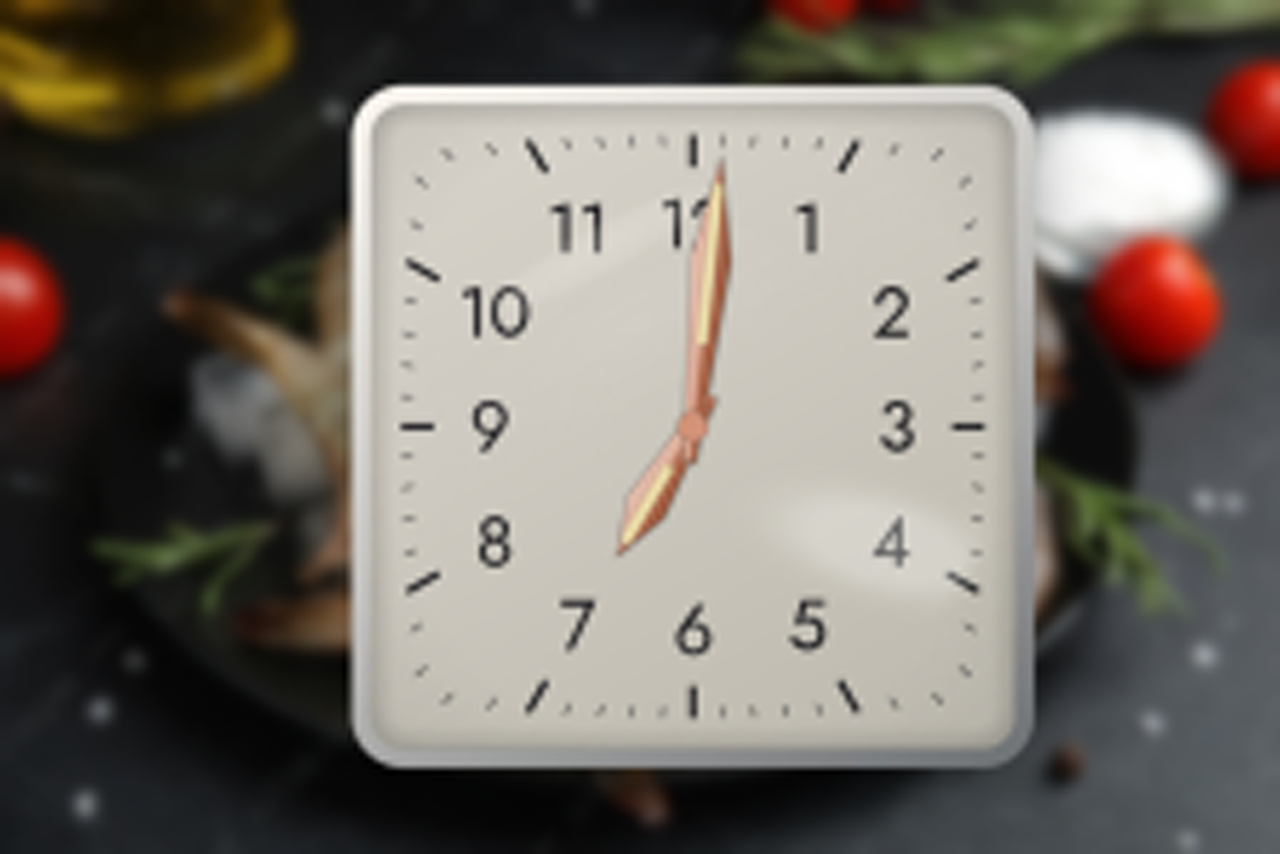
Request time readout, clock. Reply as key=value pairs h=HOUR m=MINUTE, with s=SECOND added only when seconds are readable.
h=7 m=1
